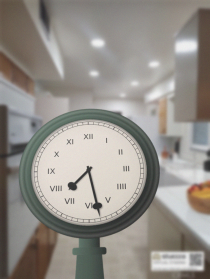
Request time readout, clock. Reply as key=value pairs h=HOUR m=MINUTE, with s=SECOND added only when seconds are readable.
h=7 m=28
